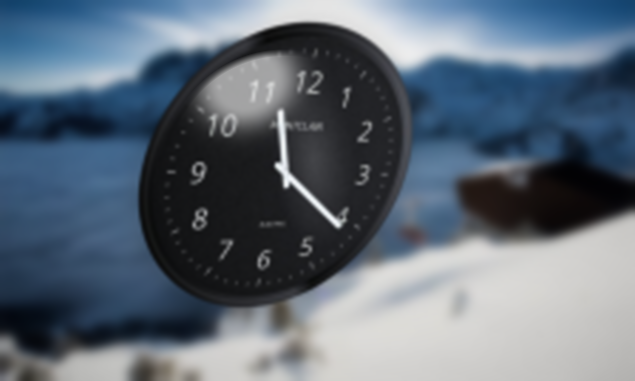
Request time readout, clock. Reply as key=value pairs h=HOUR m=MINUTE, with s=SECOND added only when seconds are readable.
h=11 m=21
